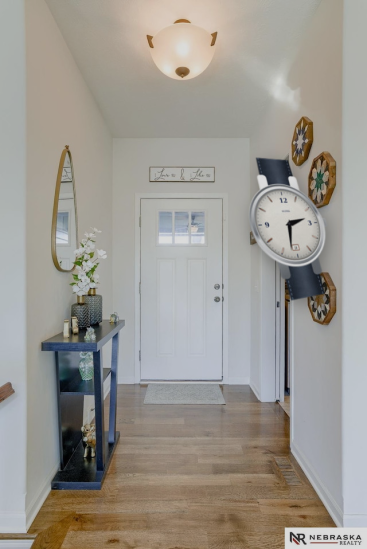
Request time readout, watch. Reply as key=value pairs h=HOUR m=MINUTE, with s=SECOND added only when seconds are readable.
h=2 m=32
